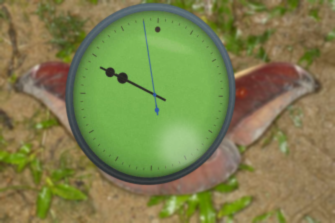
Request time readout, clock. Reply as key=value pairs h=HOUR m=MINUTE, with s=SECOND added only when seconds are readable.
h=9 m=48 s=58
